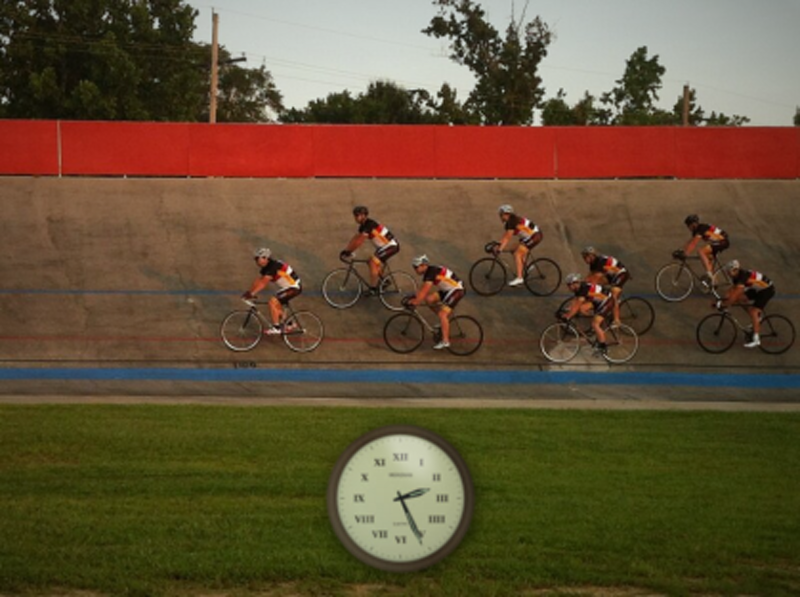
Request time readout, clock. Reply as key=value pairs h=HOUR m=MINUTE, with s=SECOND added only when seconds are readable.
h=2 m=26
